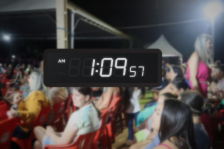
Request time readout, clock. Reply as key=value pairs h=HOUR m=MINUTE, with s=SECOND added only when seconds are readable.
h=1 m=9 s=57
